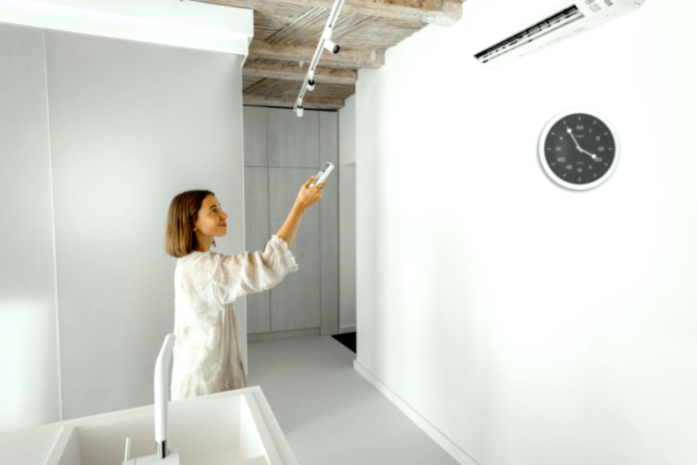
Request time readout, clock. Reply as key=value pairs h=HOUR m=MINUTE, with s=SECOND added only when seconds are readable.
h=3 m=55
